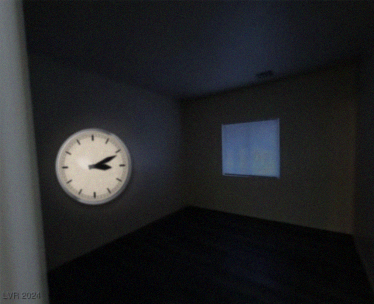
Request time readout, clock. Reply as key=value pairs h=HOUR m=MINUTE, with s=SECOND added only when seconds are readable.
h=3 m=11
